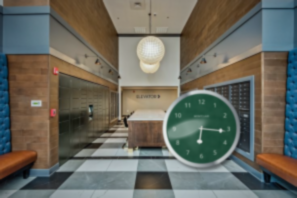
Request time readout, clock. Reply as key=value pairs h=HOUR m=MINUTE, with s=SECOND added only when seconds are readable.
h=6 m=16
